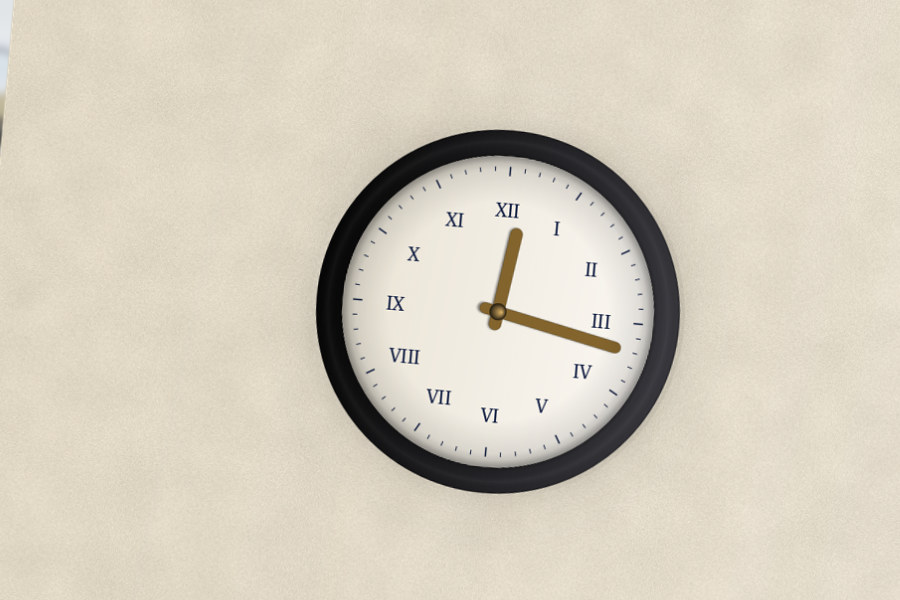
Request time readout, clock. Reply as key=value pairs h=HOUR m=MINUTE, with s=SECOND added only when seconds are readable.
h=12 m=17
